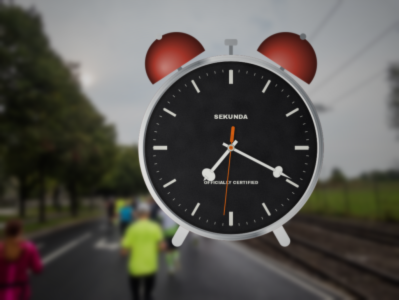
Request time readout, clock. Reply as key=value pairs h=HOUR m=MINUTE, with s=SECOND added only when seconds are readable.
h=7 m=19 s=31
